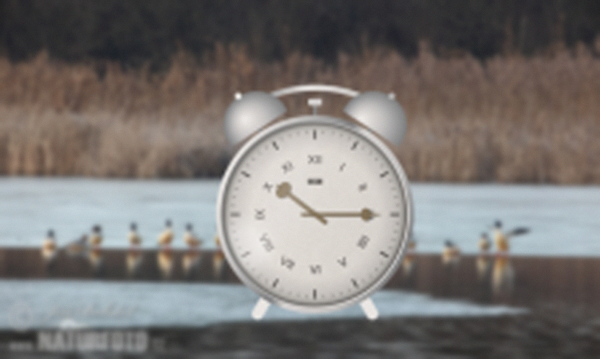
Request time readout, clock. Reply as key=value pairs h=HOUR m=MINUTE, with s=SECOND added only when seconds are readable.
h=10 m=15
